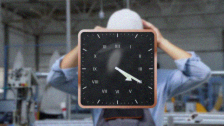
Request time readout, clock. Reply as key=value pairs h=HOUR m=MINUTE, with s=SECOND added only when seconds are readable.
h=4 m=20
